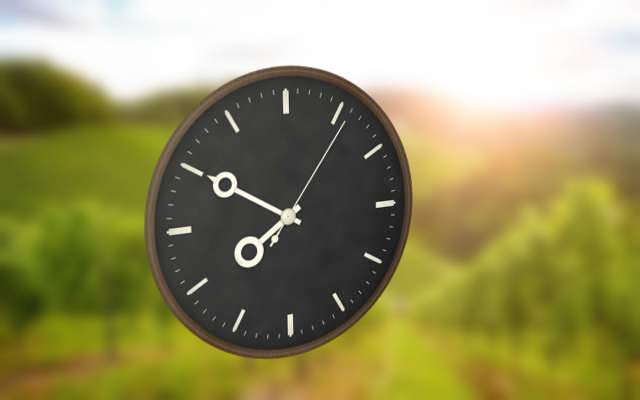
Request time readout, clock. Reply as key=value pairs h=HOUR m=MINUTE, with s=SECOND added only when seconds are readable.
h=7 m=50 s=6
